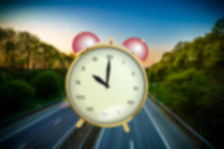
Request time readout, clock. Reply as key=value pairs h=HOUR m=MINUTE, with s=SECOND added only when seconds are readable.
h=10 m=0
